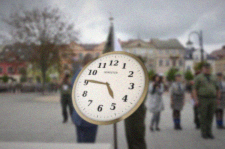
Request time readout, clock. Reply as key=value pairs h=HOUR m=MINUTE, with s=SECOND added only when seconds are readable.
h=4 m=46
